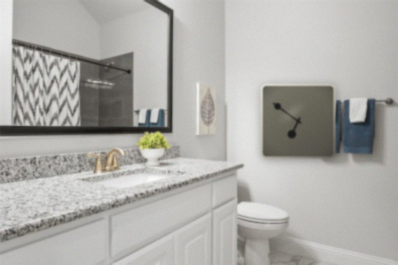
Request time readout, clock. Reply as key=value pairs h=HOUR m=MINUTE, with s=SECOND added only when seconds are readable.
h=6 m=51
